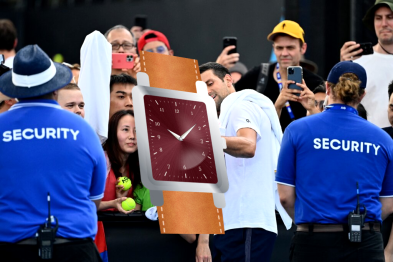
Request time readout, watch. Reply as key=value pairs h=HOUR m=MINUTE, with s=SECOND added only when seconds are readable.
h=10 m=8
